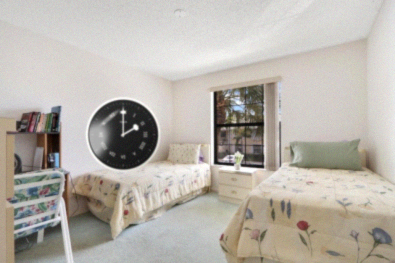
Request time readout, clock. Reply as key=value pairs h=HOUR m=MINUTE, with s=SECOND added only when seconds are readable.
h=2 m=0
